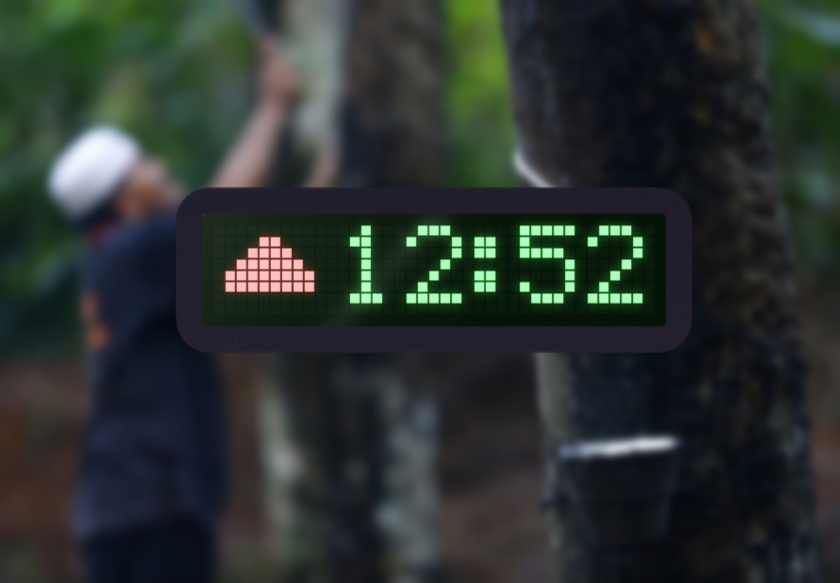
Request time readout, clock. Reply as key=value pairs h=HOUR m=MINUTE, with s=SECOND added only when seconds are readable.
h=12 m=52
